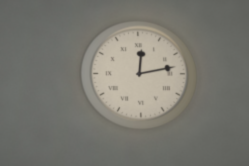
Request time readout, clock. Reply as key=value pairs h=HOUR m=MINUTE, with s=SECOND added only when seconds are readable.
h=12 m=13
